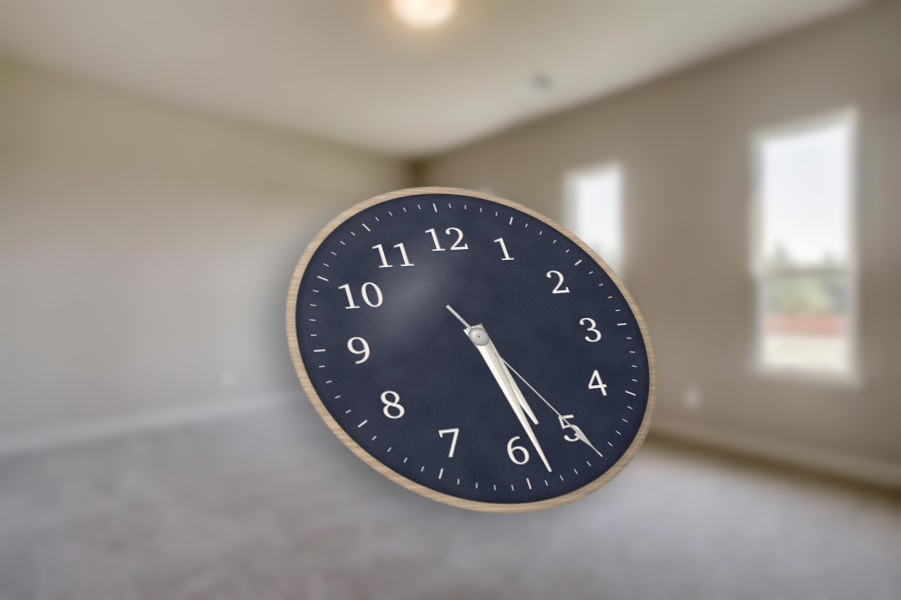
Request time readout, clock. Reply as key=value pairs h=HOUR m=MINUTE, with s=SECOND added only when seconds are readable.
h=5 m=28 s=25
